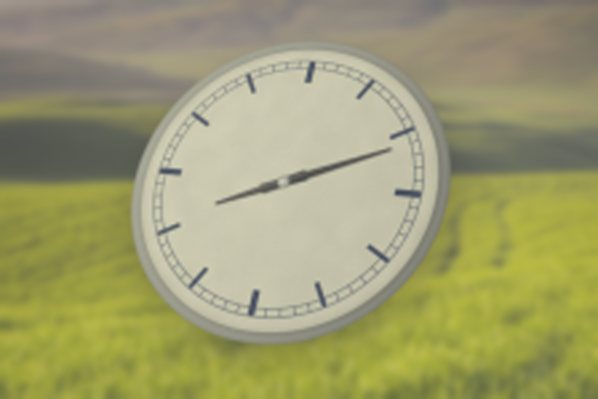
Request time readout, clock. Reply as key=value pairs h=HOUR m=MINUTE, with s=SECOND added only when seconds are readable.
h=8 m=11
